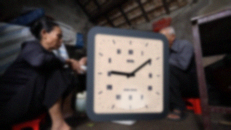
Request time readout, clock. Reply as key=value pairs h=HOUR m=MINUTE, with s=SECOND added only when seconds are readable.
h=9 m=9
